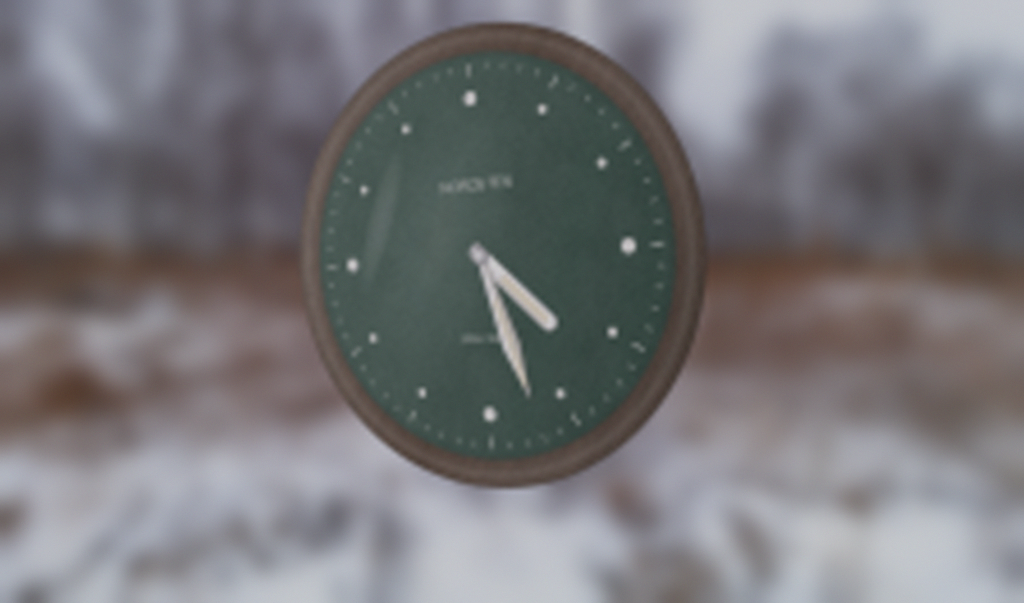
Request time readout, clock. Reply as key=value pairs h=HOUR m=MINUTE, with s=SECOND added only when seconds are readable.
h=4 m=27
